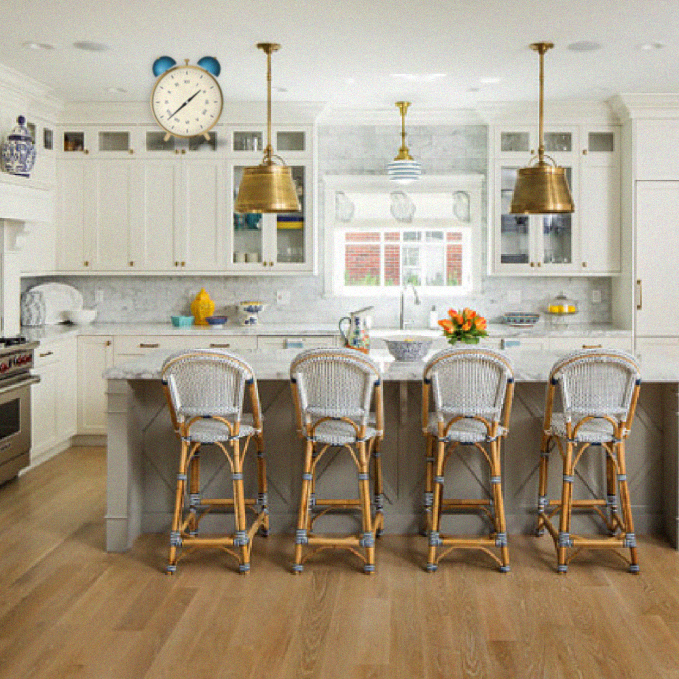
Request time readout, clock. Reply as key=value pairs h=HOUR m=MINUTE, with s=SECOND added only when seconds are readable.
h=1 m=38
